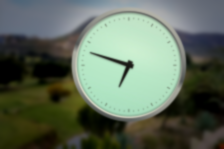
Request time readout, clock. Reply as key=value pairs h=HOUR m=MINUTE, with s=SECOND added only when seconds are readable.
h=6 m=48
